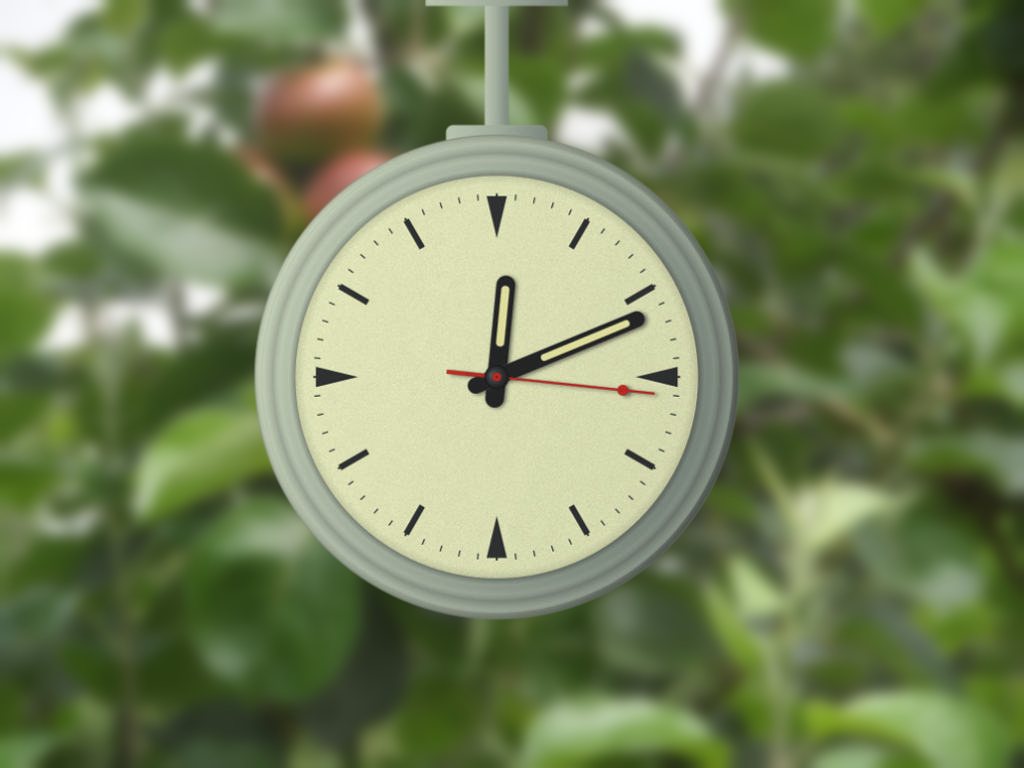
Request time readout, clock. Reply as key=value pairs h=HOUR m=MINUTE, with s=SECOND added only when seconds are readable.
h=12 m=11 s=16
